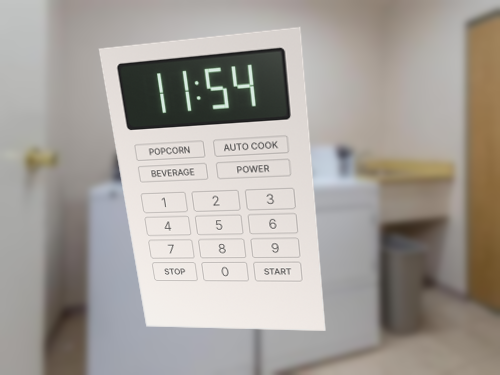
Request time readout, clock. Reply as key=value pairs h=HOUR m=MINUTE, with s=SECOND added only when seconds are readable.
h=11 m=54
